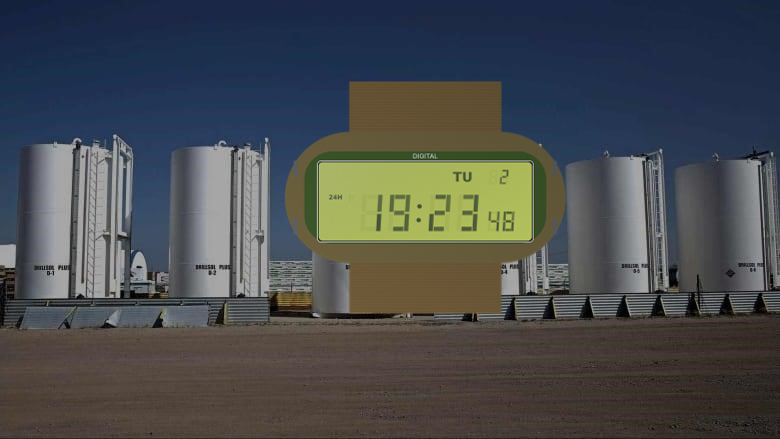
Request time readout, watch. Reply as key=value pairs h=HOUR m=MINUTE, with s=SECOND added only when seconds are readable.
h=19 m=23 s=48
